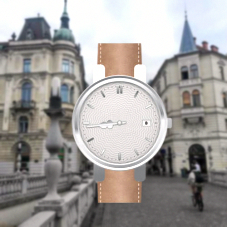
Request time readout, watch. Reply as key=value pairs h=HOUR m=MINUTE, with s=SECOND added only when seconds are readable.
h=8 m=44
